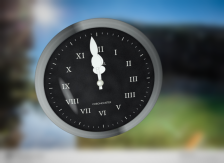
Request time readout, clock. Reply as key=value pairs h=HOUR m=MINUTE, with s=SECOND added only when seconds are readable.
h=11 m=59
